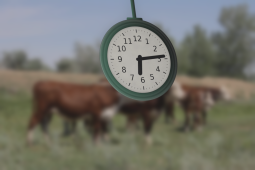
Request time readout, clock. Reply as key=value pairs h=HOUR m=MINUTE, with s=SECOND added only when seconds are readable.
h=6 m=14
